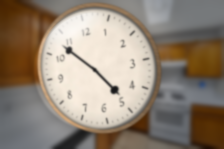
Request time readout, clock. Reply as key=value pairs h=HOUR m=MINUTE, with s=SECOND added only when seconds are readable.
h=4 m=53
